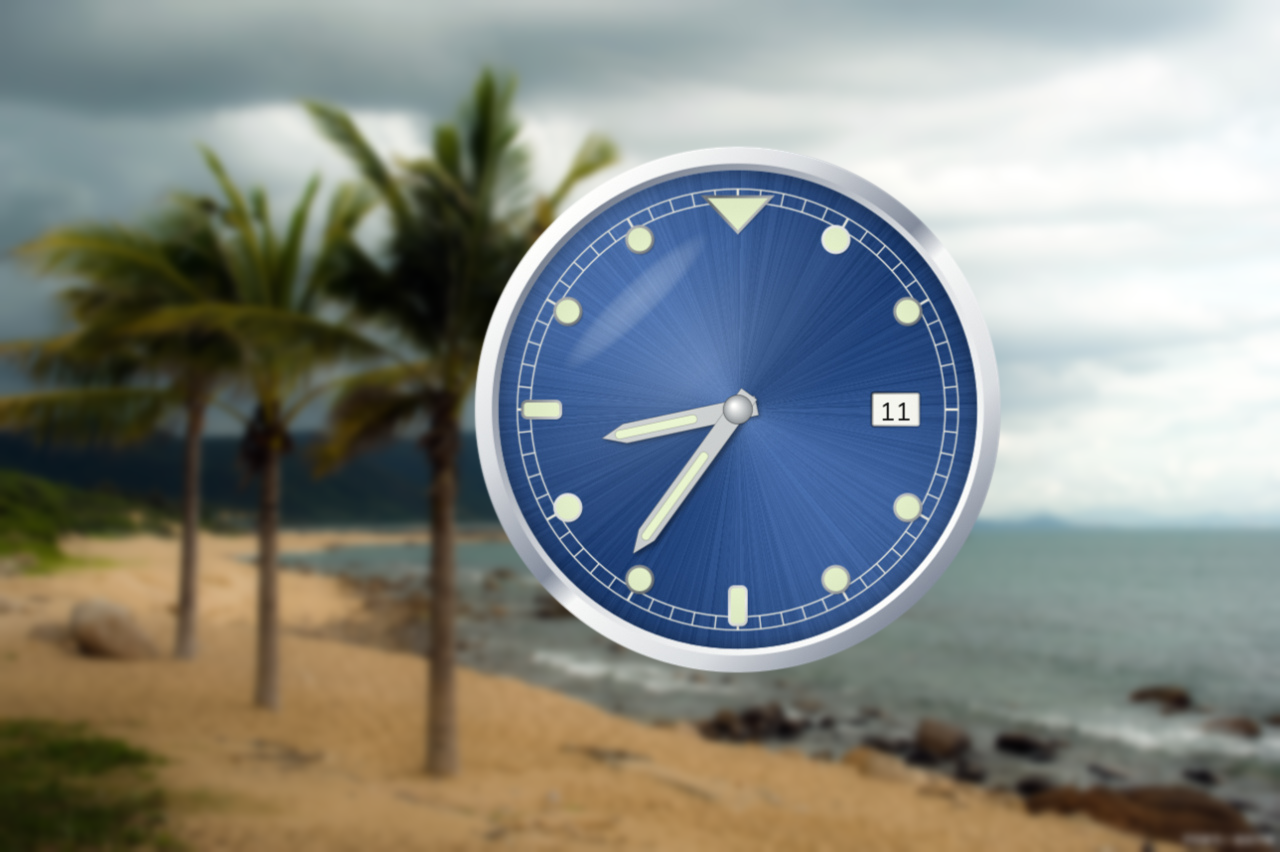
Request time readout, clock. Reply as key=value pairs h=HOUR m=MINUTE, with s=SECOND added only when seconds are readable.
h=8 m=36
